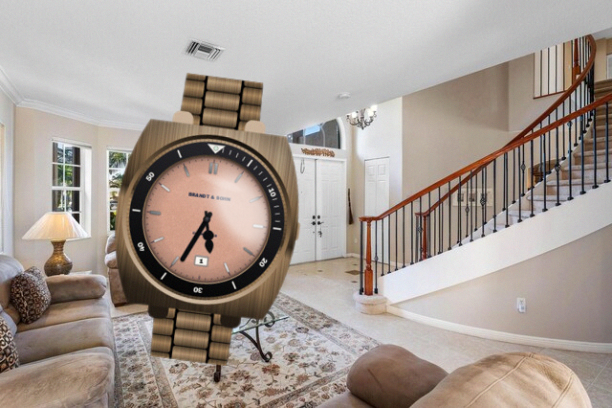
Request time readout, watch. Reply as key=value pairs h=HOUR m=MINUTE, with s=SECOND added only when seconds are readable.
h=5 m=34
